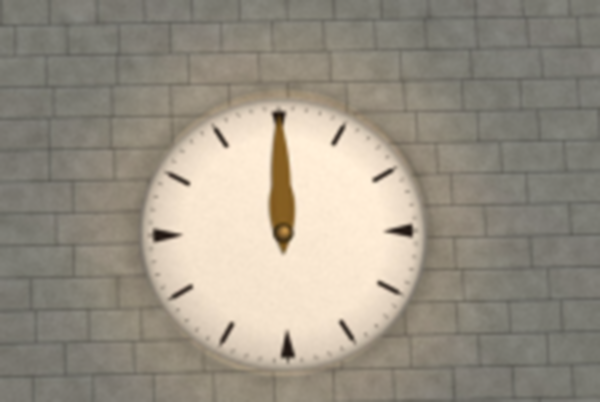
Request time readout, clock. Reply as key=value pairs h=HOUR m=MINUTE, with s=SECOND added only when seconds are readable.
h=12 m=0
